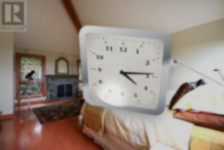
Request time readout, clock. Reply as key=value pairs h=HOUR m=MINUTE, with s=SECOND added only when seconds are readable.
h=4 m=14
